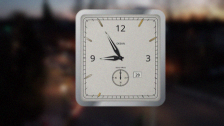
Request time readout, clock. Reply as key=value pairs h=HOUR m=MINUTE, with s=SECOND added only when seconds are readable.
h=8 m=55
